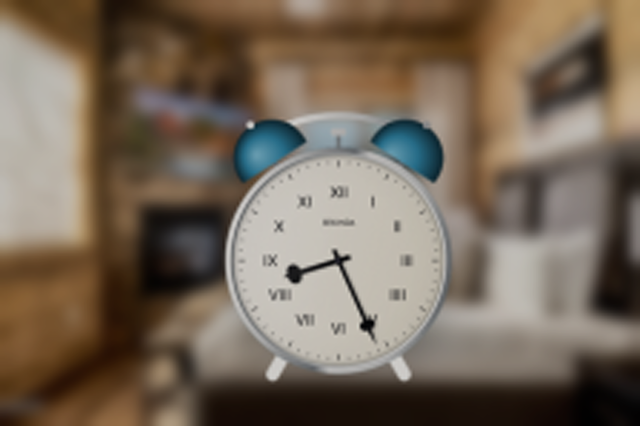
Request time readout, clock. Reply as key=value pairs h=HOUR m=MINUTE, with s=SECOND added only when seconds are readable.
h=8 m=26
